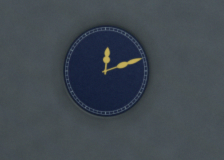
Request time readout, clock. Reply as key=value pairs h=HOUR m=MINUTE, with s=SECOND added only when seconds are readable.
h=12 m=12
